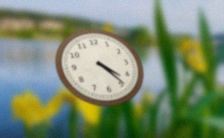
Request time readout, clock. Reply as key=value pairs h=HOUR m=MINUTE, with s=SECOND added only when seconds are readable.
h=4 m=24
